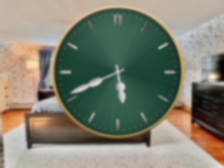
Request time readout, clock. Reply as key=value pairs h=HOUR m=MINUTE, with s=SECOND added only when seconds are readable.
h=5 m=41
